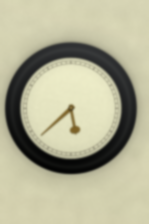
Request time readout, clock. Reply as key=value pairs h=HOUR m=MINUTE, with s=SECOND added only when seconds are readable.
h=5 m=38
